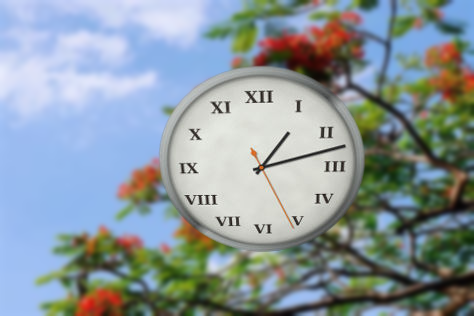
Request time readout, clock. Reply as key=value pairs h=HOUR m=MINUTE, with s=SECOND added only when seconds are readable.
h=1 m=12 s=26
